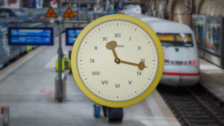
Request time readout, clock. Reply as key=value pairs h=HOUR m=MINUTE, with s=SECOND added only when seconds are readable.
h=11 m=17
